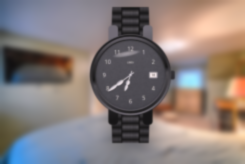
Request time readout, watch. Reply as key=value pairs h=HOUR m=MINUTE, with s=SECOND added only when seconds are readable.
h=6 m=39
